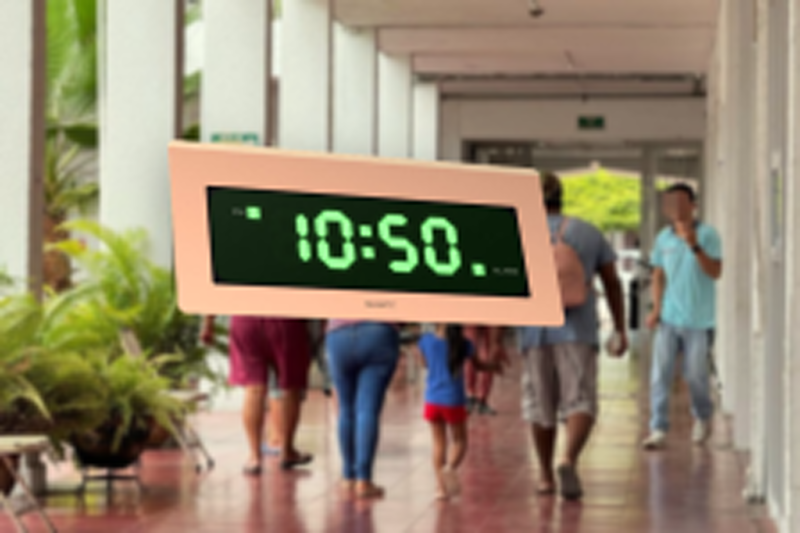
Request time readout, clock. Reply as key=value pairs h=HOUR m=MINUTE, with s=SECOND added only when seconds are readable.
h=10 m=50
